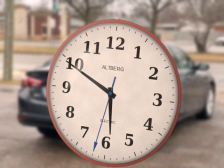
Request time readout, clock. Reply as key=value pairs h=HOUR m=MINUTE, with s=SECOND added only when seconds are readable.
h=5 m=49 s=32
